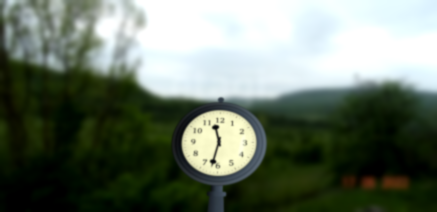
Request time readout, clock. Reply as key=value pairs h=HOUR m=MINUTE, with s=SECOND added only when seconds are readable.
h=11 m=32
